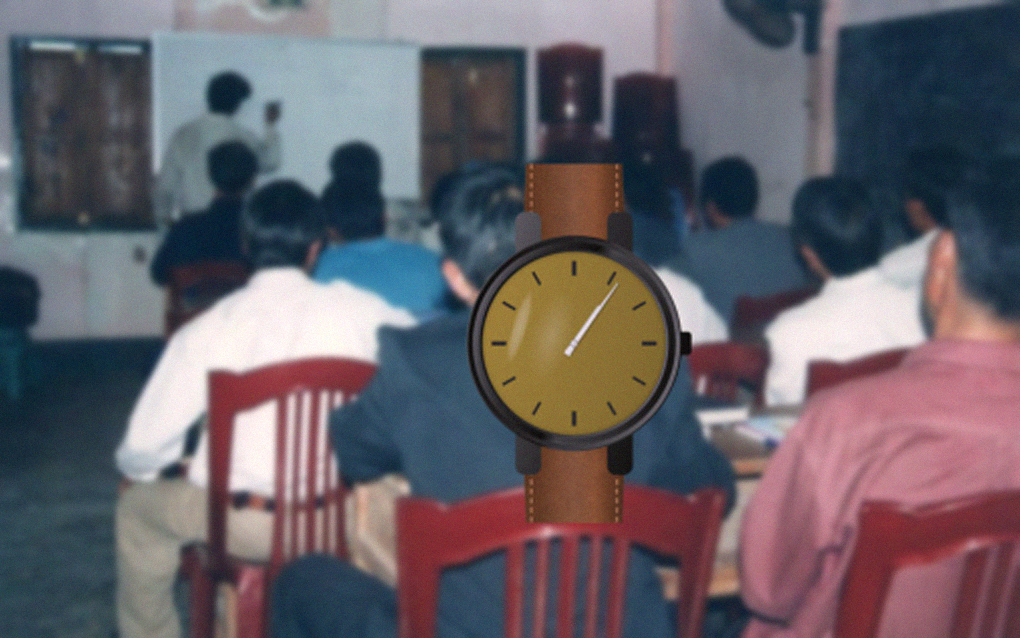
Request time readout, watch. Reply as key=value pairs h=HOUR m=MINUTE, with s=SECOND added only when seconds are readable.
h=1 m=6
